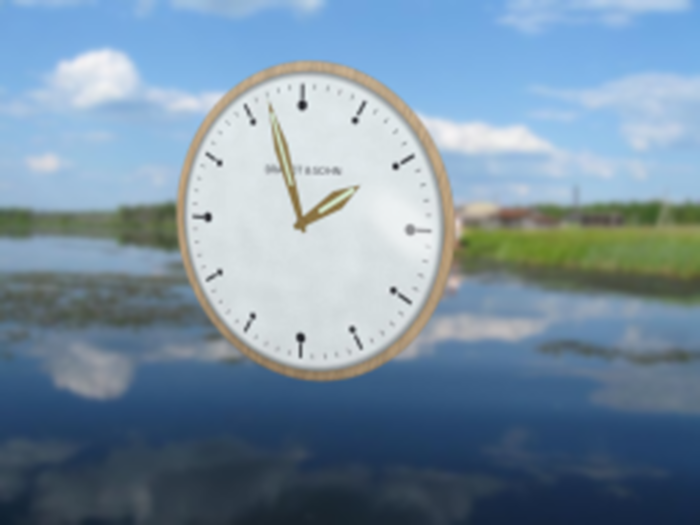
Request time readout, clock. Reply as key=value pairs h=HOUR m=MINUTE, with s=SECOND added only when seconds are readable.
h=1 m=57
